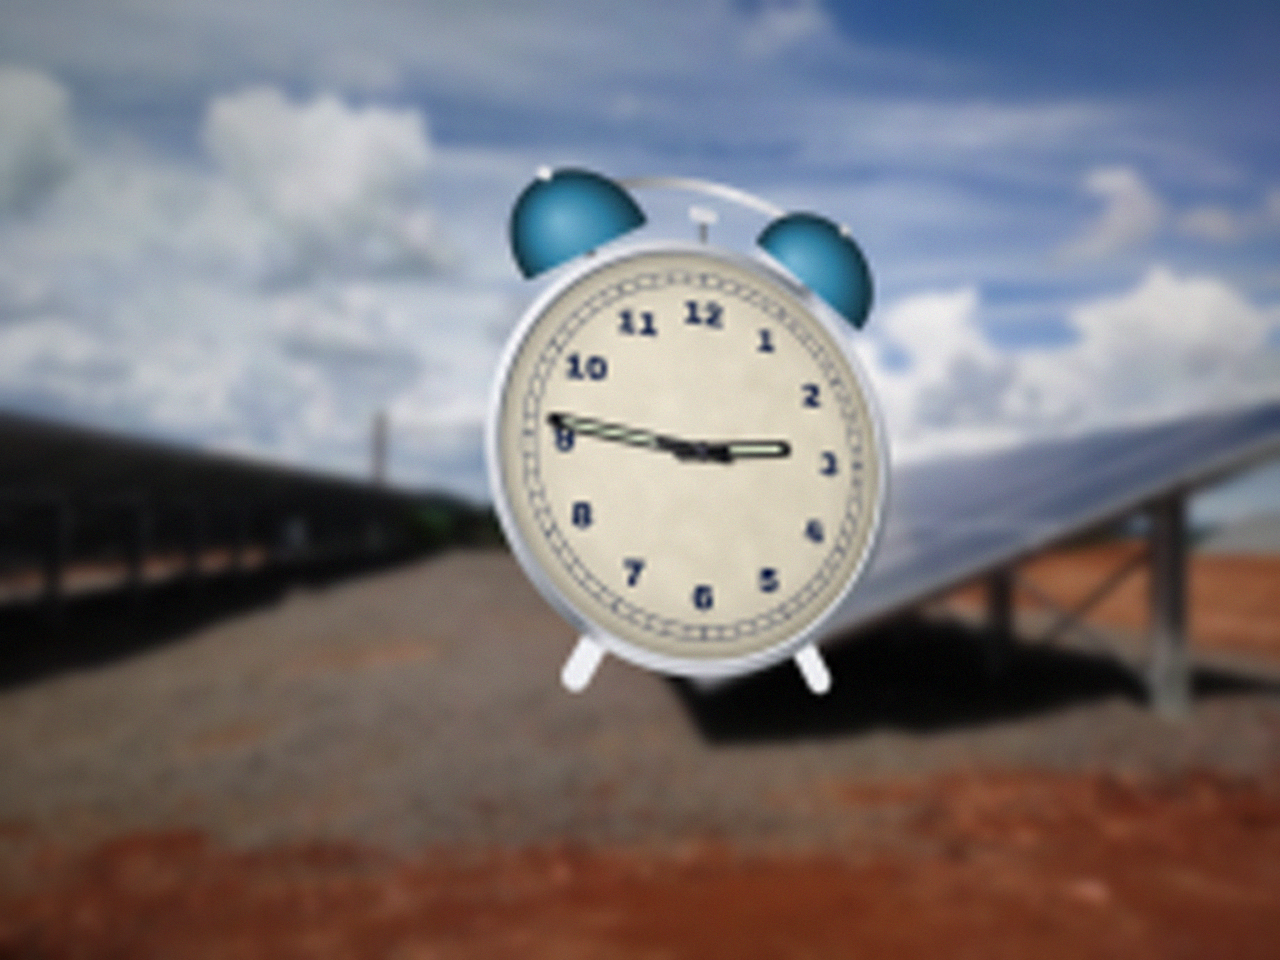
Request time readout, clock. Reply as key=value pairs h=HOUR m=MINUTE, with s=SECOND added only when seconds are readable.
h=2 m=46
